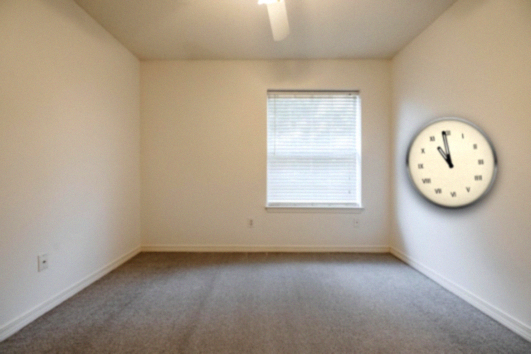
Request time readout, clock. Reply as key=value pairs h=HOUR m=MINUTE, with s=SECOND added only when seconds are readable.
h=10 m=59
